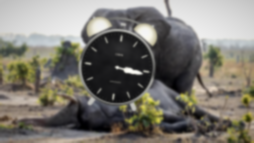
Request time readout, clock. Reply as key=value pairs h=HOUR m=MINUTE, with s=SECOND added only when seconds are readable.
h=3 m=16
